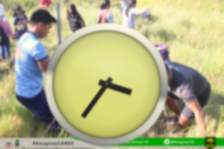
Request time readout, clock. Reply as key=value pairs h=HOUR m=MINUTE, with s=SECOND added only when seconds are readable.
h=3 m=36
